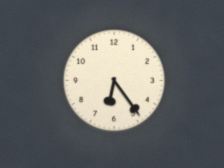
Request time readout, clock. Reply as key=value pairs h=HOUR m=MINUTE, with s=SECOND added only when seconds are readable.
h=6 m=24
